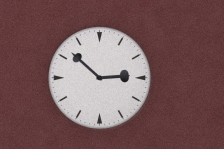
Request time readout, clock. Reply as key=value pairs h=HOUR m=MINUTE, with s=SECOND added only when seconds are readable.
h=2 m=52
